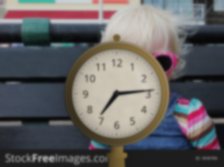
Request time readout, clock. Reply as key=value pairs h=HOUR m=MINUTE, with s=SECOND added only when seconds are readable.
h=7 m=14
